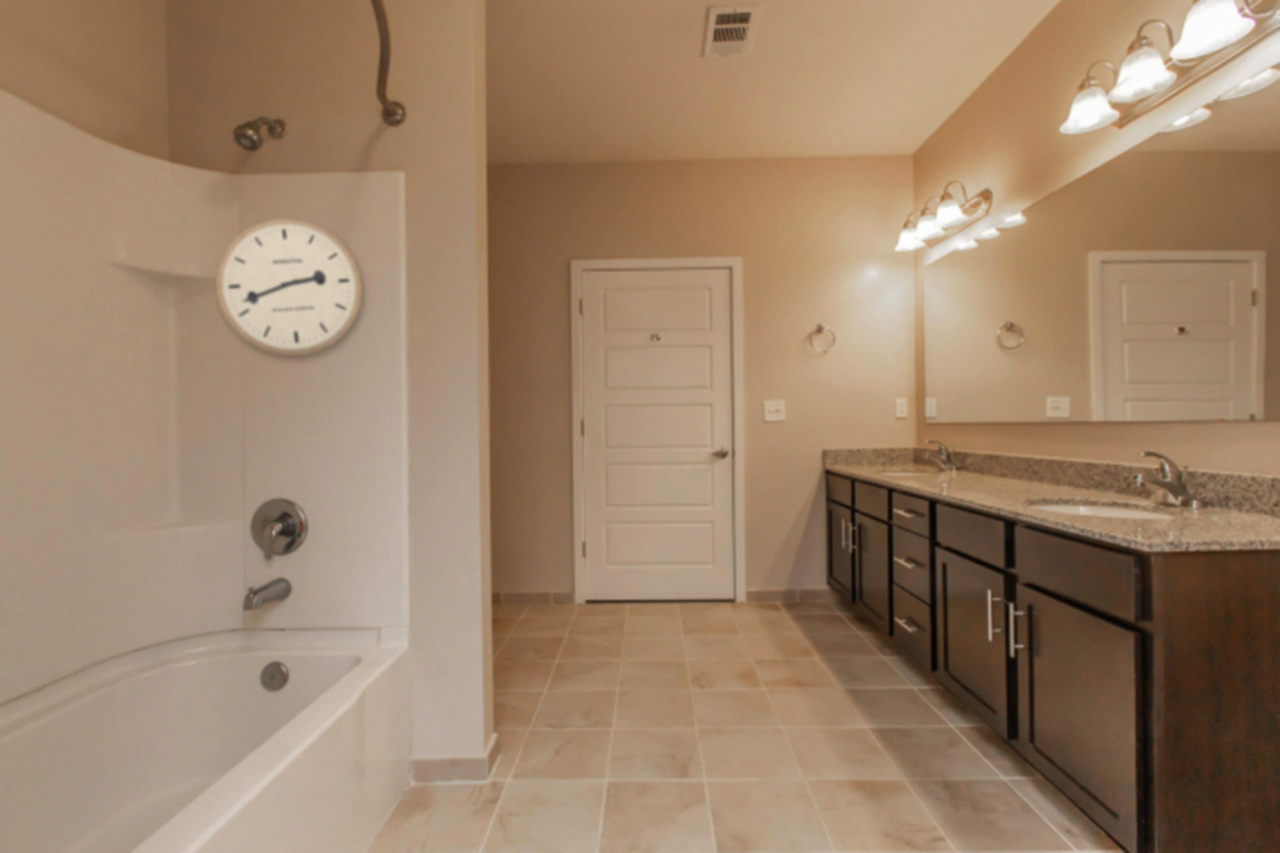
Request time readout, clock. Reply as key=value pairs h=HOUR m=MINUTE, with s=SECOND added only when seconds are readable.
h=2 m=42
